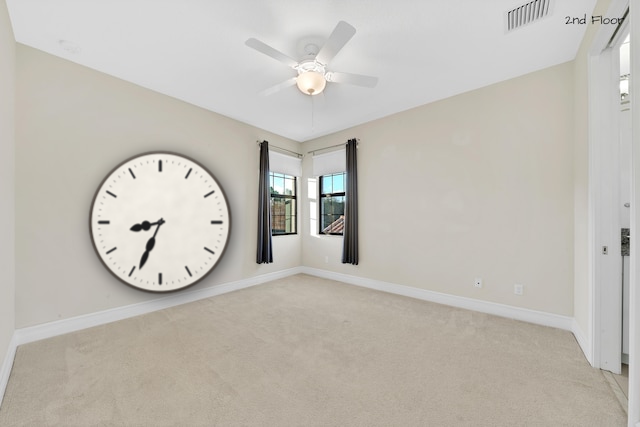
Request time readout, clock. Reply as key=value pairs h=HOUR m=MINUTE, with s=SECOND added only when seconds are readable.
h=8 m=34
